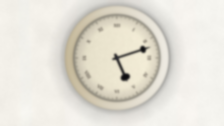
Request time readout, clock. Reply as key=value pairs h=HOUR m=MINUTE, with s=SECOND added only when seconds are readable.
h=5 m=12
